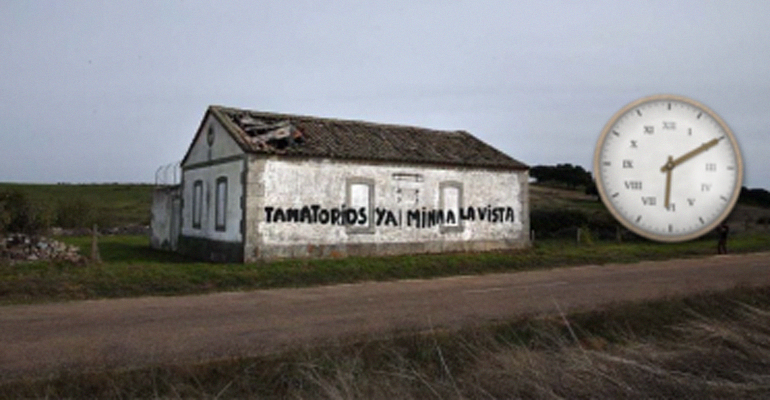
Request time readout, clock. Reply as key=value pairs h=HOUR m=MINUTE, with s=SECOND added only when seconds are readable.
h=6 m=10
